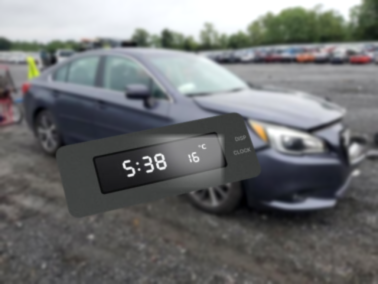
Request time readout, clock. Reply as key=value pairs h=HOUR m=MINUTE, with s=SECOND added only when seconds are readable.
h=5 m=38
